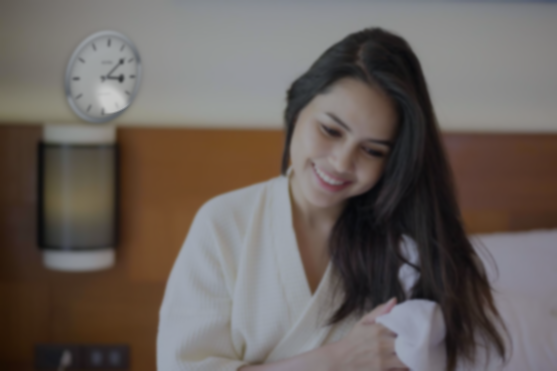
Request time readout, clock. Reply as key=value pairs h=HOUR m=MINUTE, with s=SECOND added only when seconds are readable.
h=3 m=8
